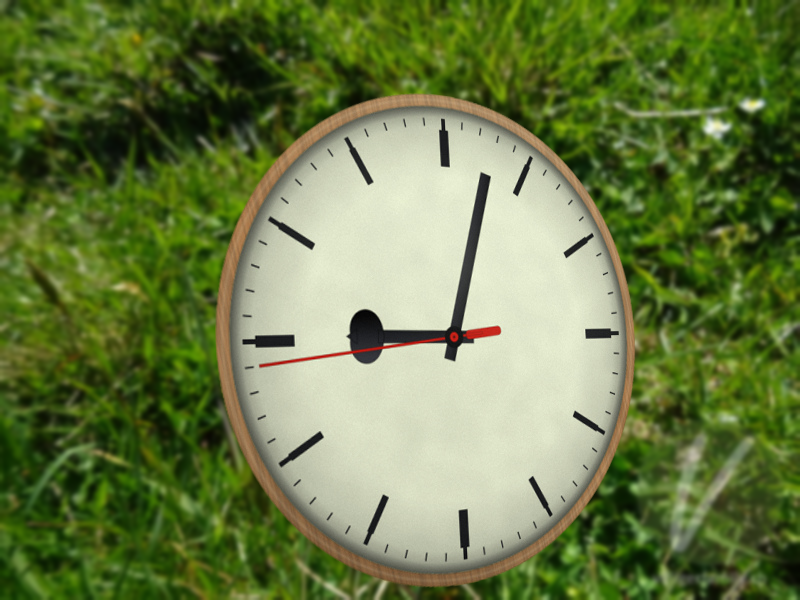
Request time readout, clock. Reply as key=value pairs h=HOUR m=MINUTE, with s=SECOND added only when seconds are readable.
h=9 m=2 s=44
